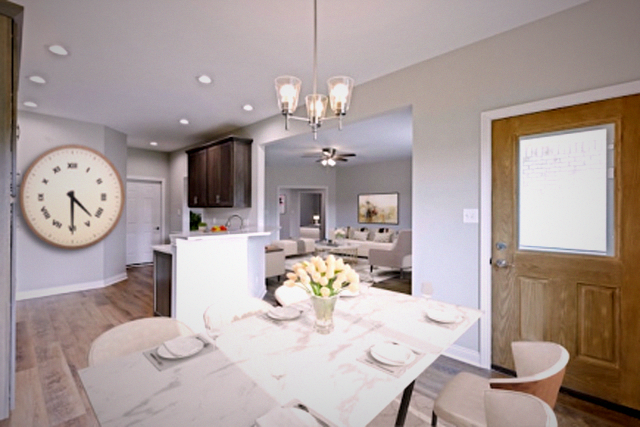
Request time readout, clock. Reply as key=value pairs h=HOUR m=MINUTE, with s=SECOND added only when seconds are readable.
h=4 m=30
